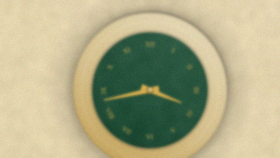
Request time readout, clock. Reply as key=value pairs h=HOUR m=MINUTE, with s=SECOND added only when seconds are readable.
h=3 m=43
